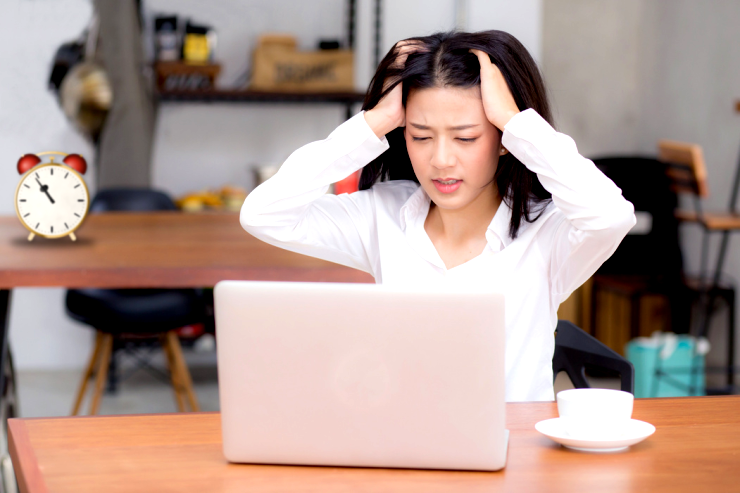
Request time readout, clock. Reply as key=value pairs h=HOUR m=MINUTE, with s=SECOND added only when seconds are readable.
h=10 m=54
